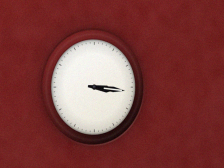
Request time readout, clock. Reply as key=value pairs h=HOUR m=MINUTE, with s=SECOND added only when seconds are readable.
h=3 m=16
